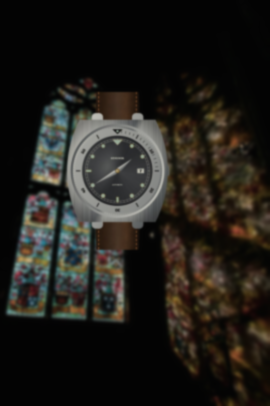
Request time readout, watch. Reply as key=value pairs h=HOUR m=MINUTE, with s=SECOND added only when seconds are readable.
h=1 m=40
